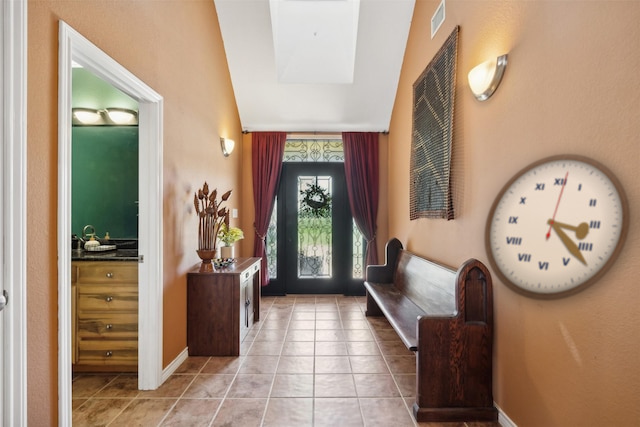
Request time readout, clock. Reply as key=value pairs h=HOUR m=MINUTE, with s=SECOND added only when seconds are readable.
h=3 m=22 s=1
